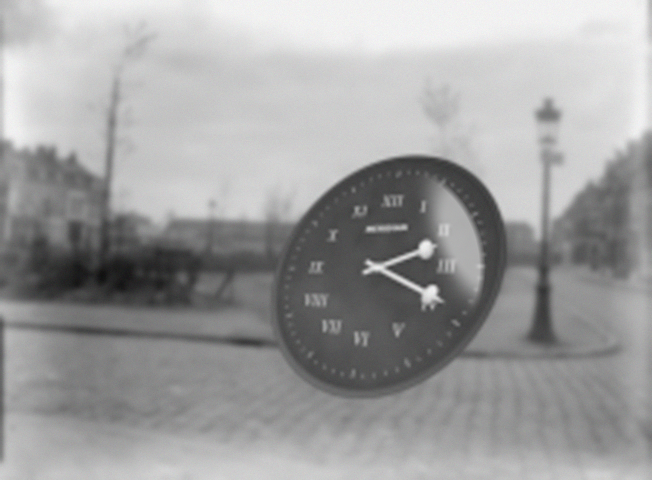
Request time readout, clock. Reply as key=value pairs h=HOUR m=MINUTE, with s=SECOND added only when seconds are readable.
h=2 m=19
